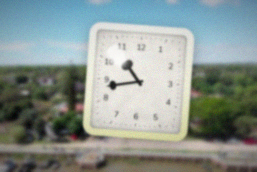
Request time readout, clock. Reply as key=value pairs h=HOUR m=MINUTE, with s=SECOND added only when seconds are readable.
h=10 m=43
